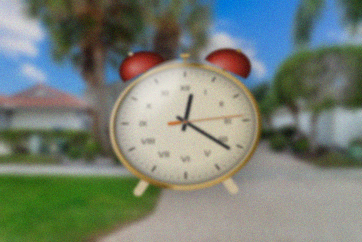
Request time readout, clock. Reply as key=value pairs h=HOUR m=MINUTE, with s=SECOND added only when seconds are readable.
h=12 m=21 s=14
